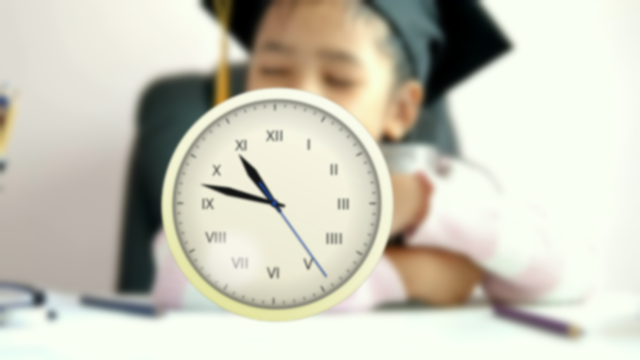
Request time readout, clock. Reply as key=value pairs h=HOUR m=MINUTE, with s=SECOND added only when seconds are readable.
h=10 m=47 s=24
